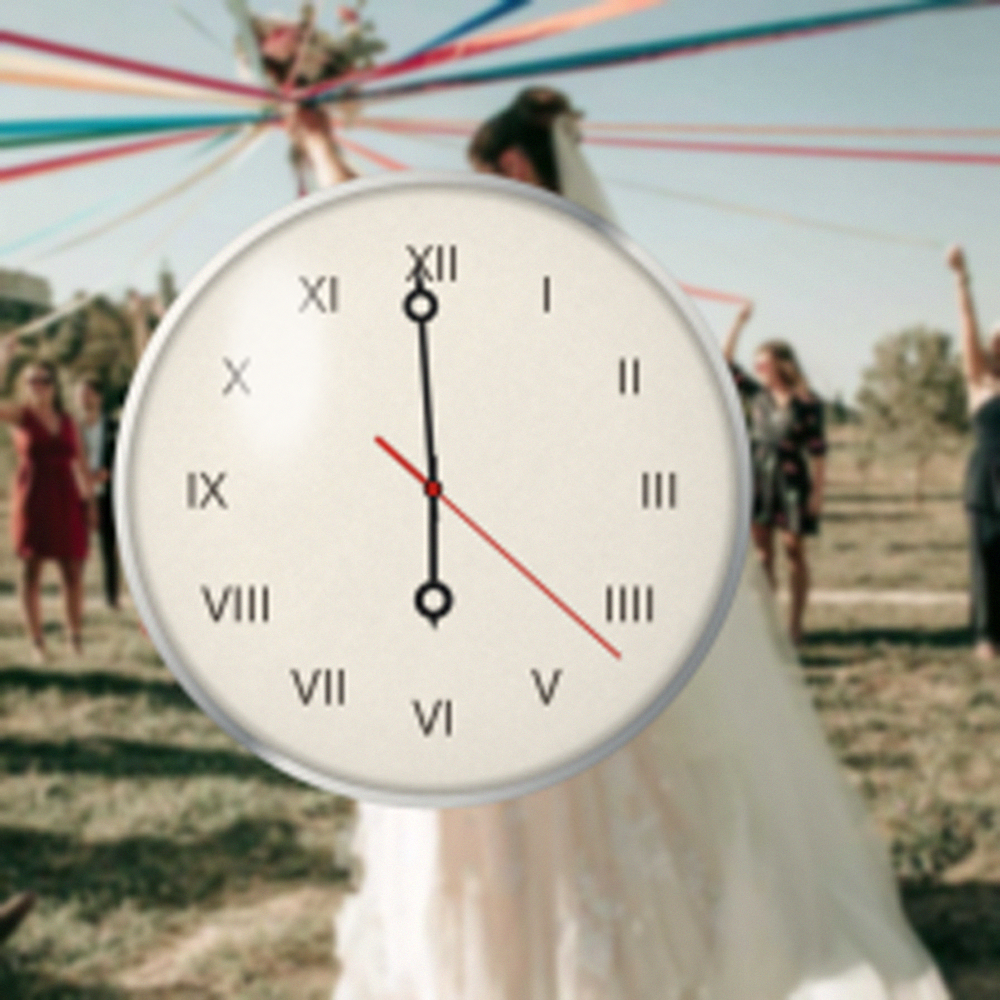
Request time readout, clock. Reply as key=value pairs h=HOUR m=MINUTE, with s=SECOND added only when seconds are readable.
h=5 m=59 s=22
